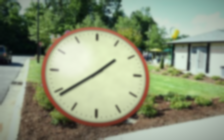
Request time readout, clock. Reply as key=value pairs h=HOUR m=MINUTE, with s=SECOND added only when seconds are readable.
h=1 m=39
